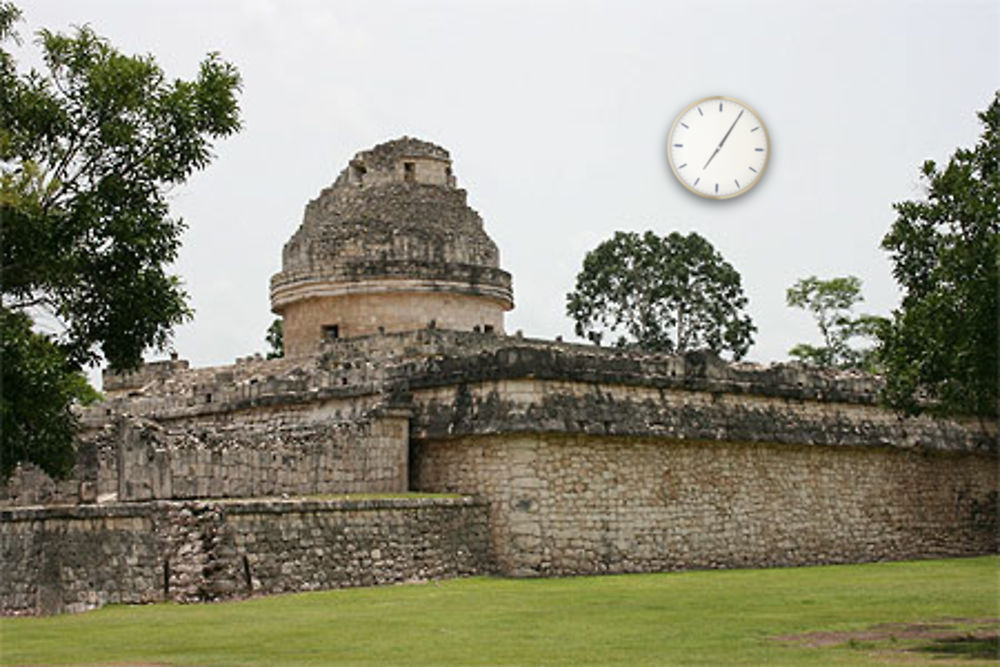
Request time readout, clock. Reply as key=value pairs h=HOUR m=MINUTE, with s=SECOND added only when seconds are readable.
h=7 m=5
